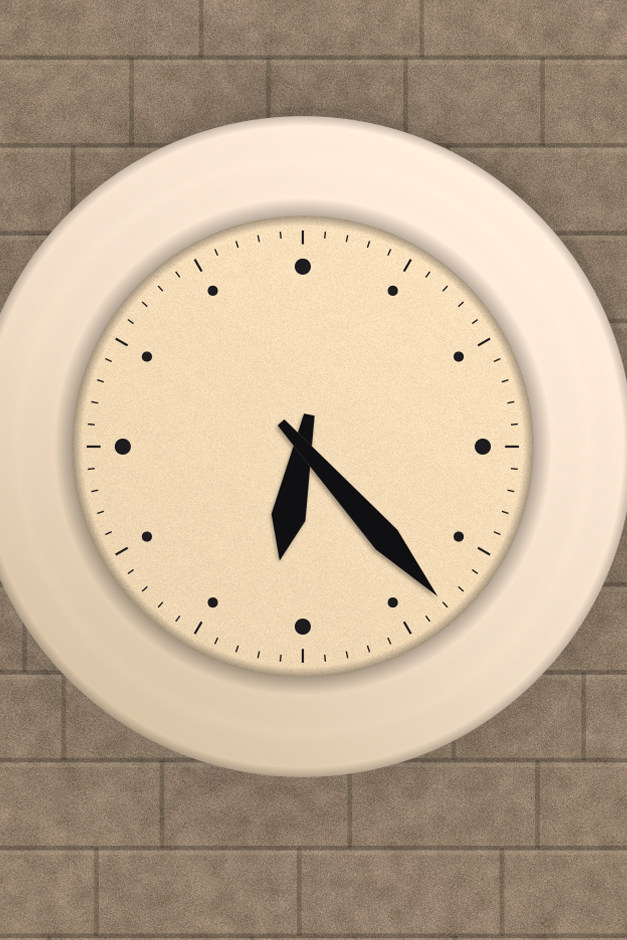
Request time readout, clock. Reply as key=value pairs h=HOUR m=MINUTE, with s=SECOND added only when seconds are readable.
h=6 m=23
